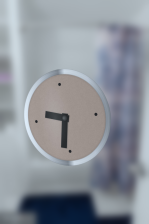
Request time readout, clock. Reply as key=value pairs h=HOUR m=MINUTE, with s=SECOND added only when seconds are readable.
h=9 m=32
